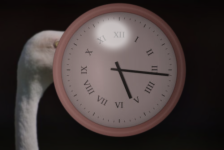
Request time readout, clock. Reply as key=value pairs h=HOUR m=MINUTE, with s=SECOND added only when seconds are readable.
h=5 m=16
